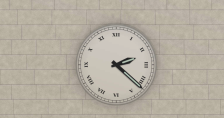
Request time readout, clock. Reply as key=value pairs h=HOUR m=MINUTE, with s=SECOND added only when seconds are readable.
h=2 m=22
